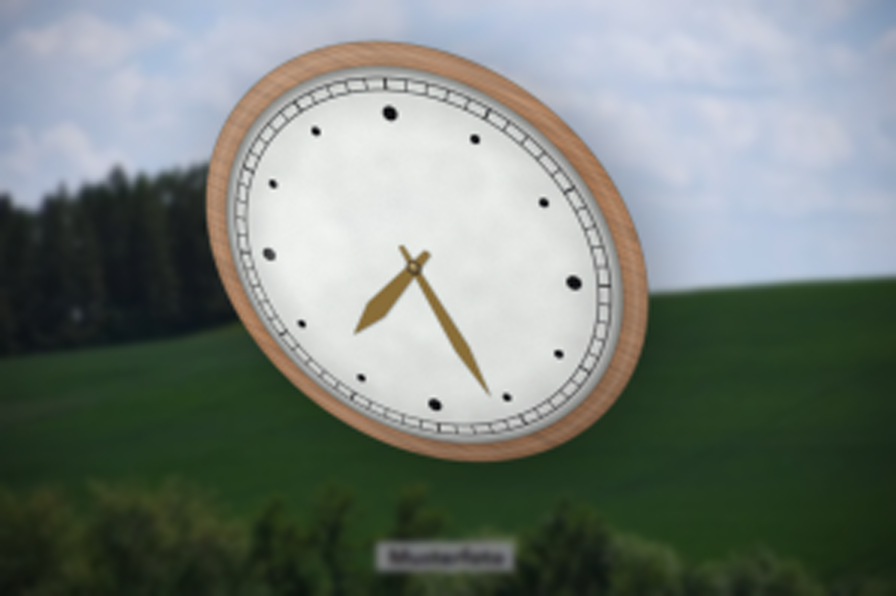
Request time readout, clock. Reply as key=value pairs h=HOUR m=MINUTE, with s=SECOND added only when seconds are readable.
h=7 m=26
